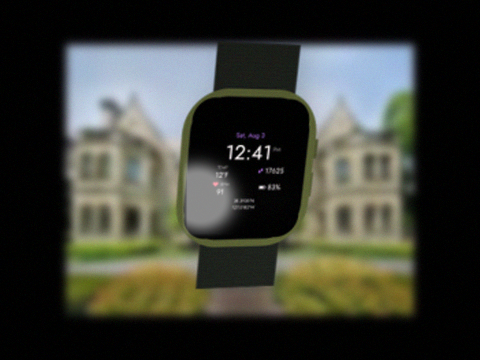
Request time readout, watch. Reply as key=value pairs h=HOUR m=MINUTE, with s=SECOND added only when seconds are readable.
h=12 m=41
